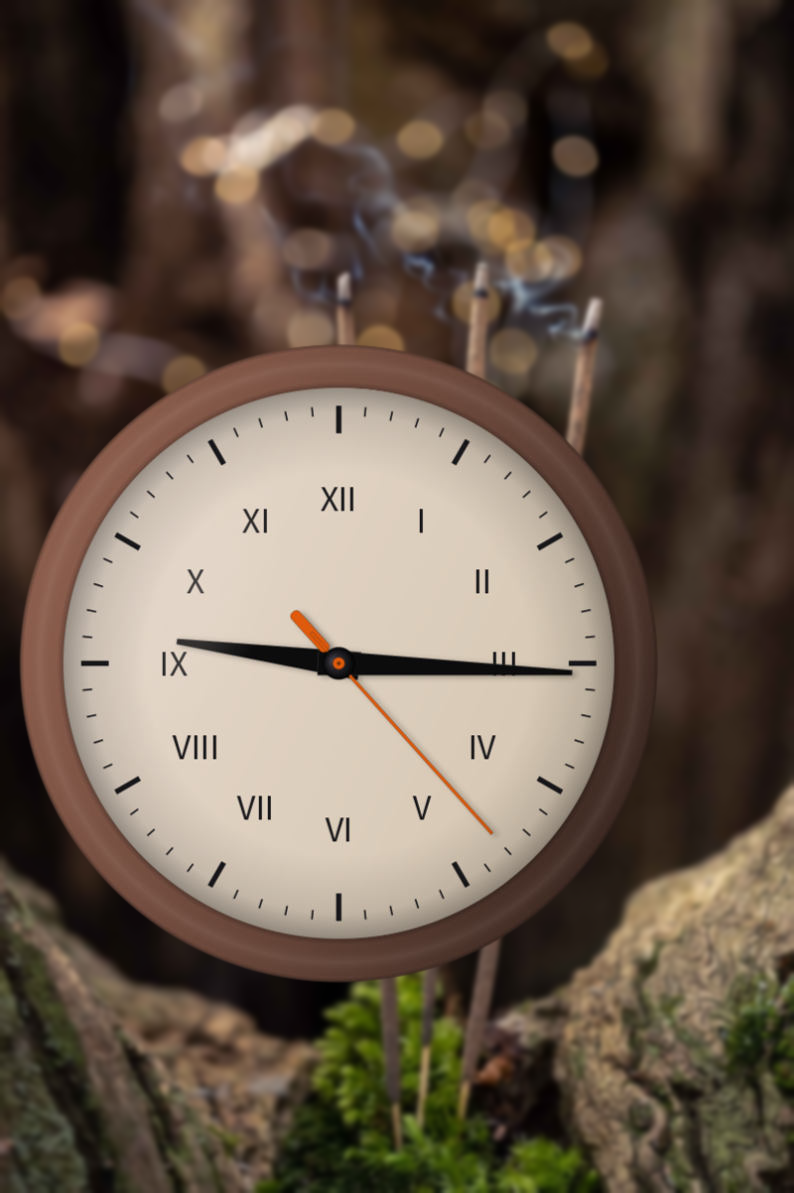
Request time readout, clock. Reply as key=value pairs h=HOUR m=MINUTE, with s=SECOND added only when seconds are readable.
h=9 m=15 s=23
